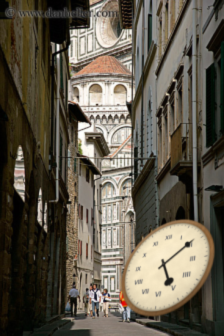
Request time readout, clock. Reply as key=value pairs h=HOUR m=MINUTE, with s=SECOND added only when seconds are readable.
h=5 m=9
